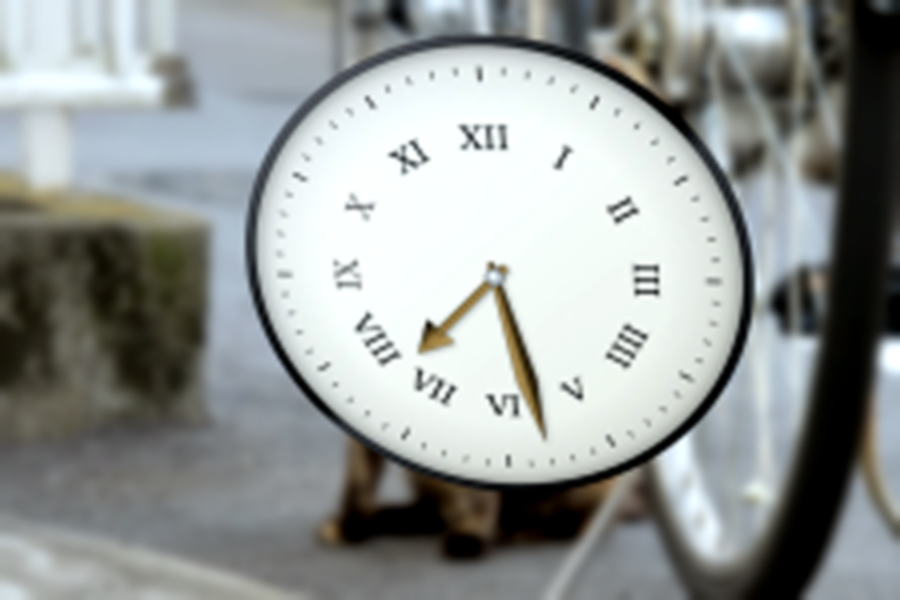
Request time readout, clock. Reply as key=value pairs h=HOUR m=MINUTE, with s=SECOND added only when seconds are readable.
h=7 m=28
